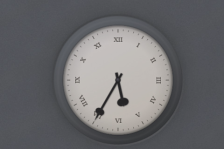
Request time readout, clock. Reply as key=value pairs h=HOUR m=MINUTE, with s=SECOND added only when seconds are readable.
h=5 m=35
